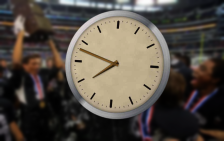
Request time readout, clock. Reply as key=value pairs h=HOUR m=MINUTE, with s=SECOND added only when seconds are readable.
h=7 m=48
